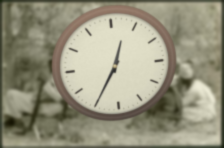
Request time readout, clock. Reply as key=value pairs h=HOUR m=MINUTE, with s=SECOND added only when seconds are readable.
h=12 m=35
